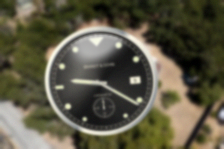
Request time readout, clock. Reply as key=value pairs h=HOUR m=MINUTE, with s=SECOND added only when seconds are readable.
h=9 m=21
